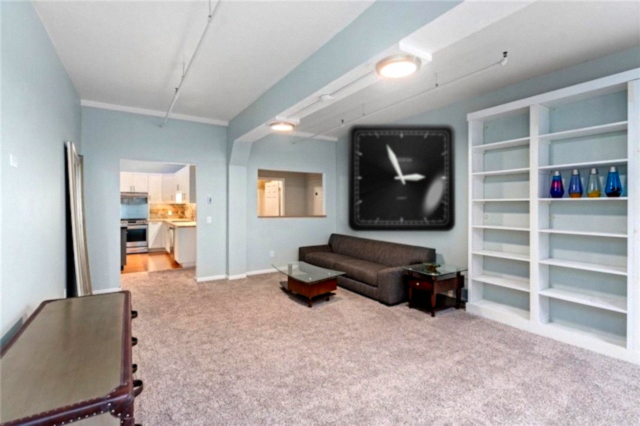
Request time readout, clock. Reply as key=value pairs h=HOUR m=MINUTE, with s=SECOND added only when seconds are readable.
h=2 m=56
